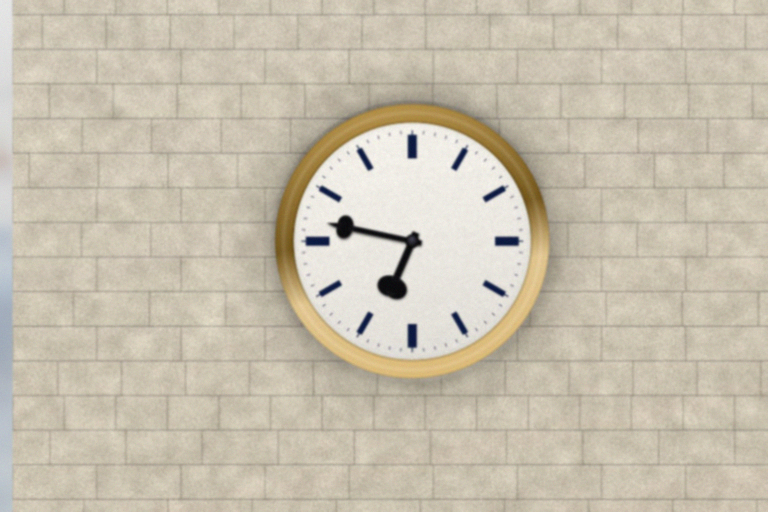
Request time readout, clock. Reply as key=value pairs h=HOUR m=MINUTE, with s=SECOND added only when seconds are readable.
h=6 m=47
